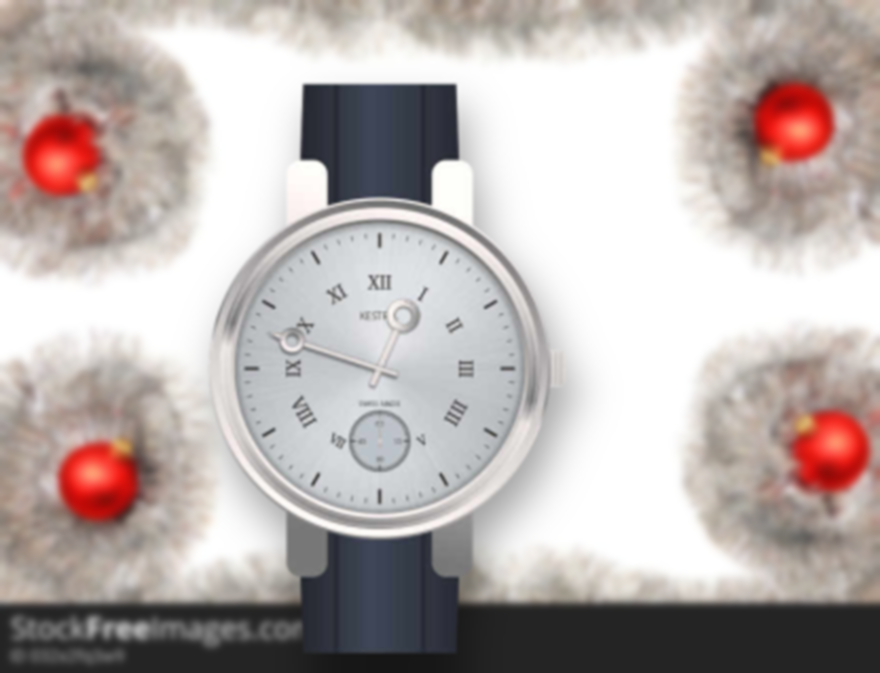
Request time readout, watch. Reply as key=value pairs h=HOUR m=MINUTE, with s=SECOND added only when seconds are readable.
h=12 m=48
